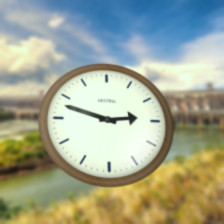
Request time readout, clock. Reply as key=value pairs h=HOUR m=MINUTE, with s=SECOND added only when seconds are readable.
h=2 m=48
